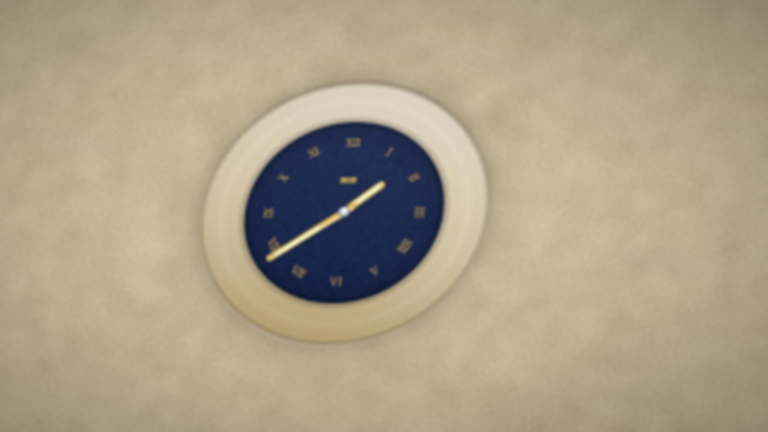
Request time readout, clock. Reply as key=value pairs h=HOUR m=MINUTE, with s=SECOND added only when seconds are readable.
h=1 m=39
